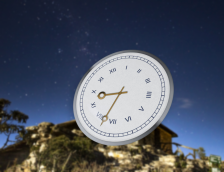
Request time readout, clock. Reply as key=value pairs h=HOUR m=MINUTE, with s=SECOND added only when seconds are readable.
h=9 m=38
